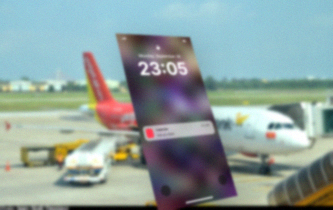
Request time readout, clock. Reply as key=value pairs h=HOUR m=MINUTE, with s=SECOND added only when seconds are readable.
h=23 m=5
